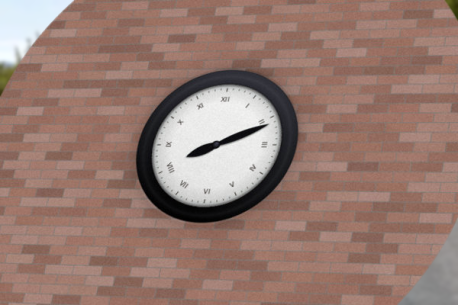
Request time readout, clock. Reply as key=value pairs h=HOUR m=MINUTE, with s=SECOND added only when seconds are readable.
h=8 m=11
